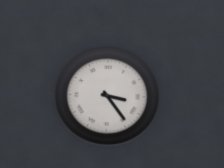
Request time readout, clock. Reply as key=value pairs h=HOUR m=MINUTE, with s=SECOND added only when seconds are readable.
h=3 m=24
